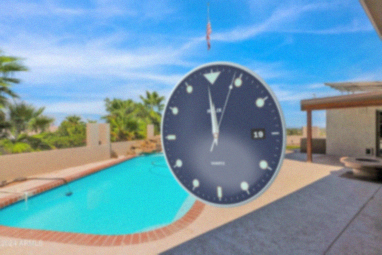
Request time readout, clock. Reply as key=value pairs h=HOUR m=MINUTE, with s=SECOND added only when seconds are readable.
h=11 m=59 s=4
